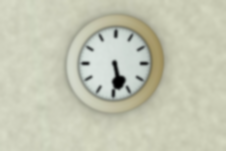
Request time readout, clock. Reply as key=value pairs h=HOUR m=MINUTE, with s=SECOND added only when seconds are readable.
h=5 m=28
